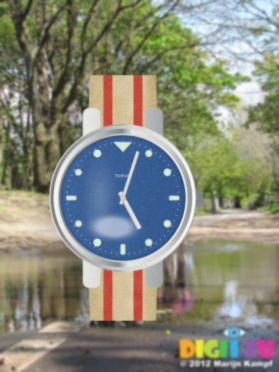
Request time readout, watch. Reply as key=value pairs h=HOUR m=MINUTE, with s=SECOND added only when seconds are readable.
h=5 m=3
